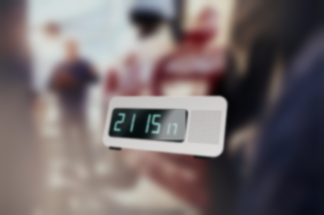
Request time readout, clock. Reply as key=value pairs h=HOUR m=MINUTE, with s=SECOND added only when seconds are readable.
h=21 m=15
